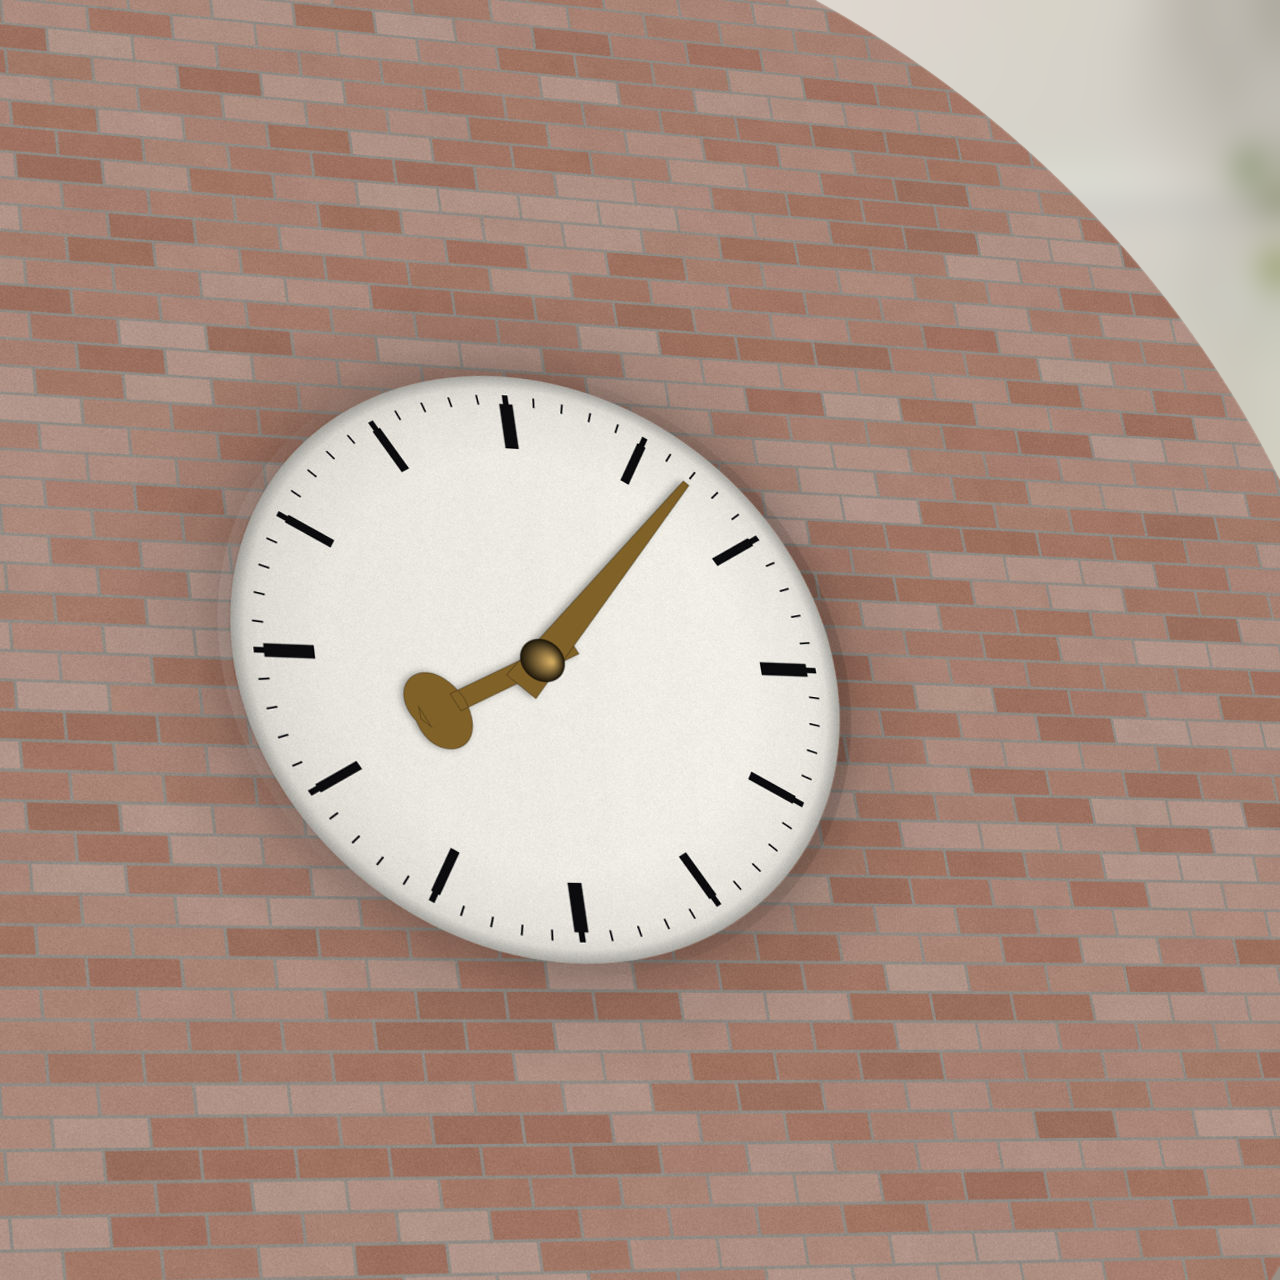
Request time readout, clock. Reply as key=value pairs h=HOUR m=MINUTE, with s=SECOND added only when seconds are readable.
h=8 m=7
